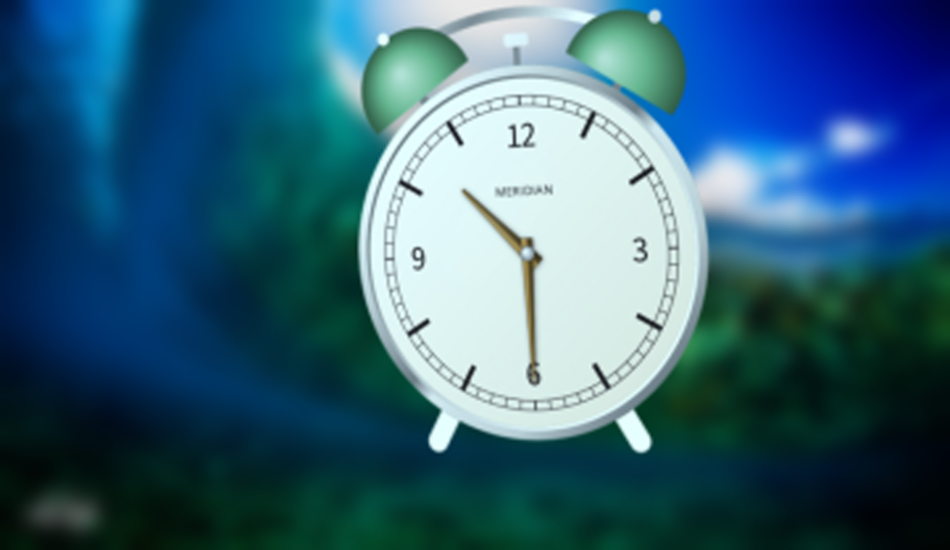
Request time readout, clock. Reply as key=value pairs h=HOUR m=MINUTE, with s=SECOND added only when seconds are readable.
h=10 m=30
